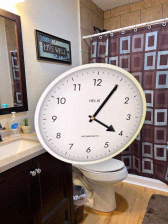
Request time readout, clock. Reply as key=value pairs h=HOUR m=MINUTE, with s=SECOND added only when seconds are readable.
h=4 m=5
